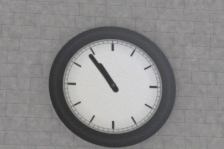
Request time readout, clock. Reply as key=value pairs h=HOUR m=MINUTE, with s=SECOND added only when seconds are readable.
h=10 m=54
